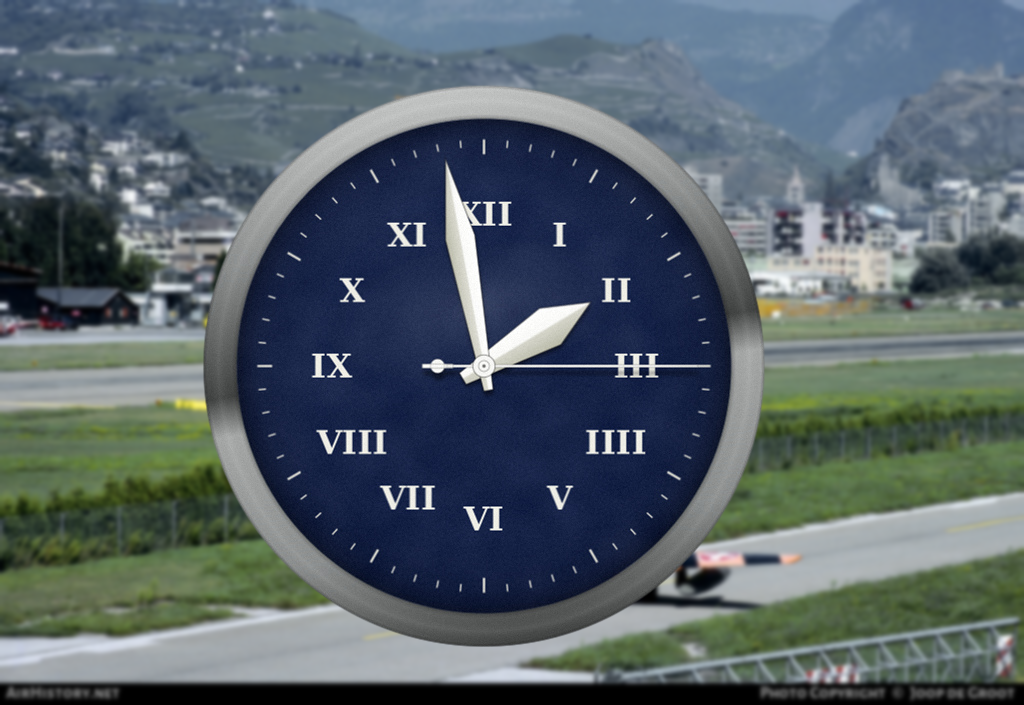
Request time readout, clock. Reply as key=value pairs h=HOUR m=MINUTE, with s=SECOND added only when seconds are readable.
h=1 m=58 s=15
